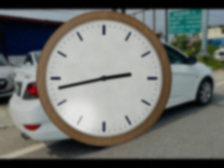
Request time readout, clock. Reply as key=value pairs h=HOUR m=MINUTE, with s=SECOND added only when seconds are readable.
h=2 m=43
